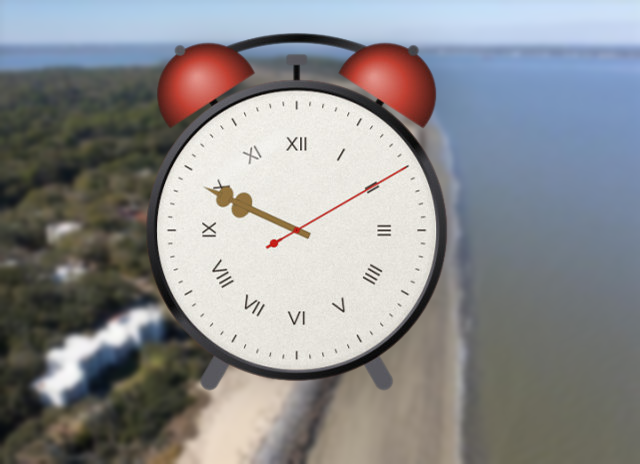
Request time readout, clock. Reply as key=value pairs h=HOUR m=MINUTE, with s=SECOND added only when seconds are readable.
h=9 m=49 s=10
